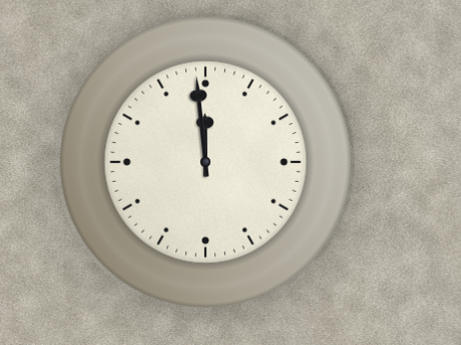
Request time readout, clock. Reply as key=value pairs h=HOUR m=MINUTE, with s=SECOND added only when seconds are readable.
h=11 m=59
